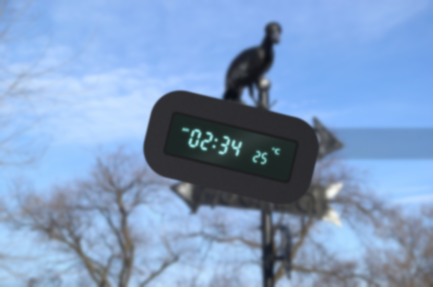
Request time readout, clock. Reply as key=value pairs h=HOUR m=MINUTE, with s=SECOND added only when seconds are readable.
h=2 m=34
